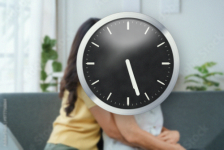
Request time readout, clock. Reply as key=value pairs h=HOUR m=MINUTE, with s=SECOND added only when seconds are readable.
h=5 m=27
